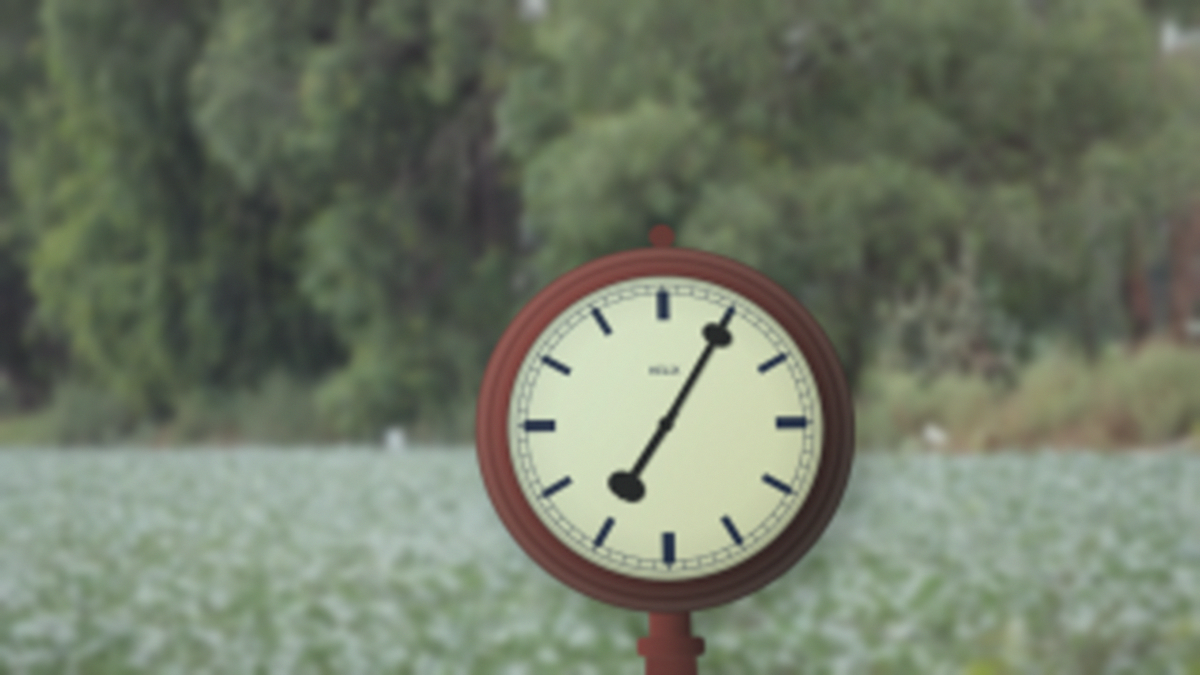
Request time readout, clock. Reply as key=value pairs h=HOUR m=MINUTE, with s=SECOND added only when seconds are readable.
h=7 m=5
